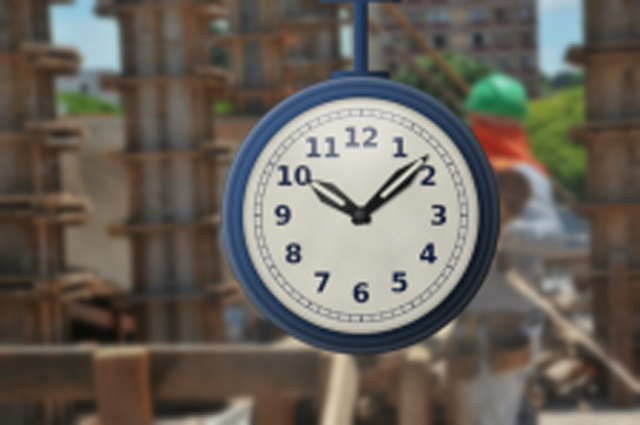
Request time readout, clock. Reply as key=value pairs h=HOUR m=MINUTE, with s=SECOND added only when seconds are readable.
h=10 m=8
